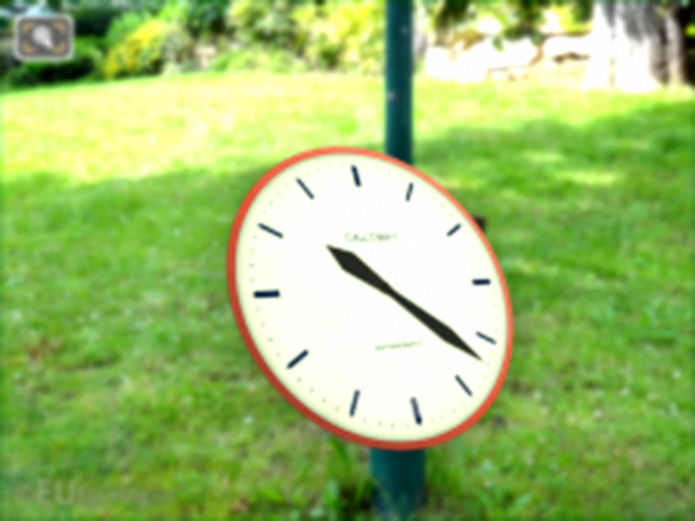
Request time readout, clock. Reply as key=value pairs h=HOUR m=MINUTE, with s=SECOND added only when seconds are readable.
h=10 m=22
